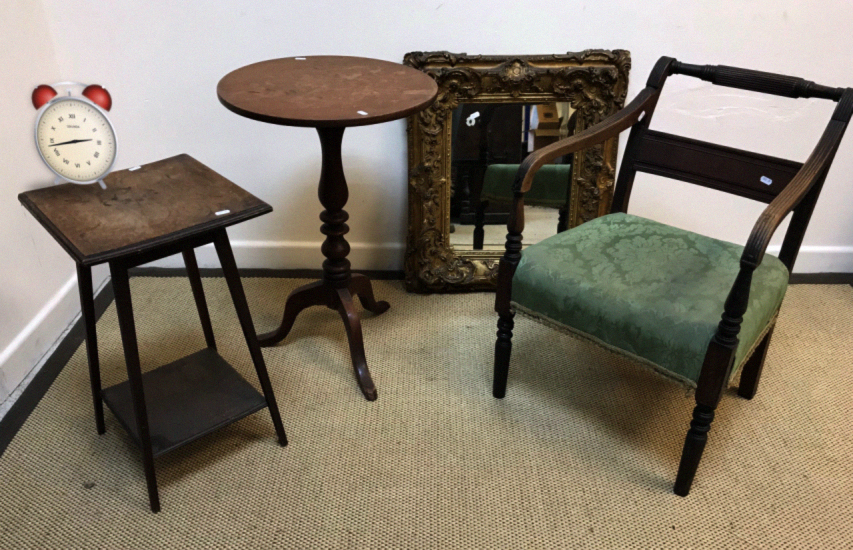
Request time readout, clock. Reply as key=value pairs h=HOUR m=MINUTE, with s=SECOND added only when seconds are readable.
h=2 m=43
